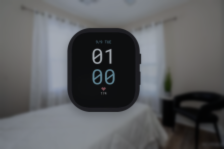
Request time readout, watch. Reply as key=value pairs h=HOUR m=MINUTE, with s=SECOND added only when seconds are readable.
h=1 m=0
